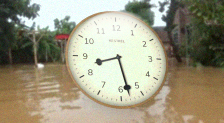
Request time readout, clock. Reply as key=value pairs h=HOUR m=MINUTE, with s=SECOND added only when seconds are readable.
h=8 m=28
